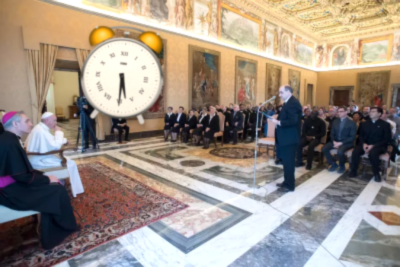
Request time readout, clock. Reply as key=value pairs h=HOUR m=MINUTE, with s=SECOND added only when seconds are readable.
h=5 m=30
